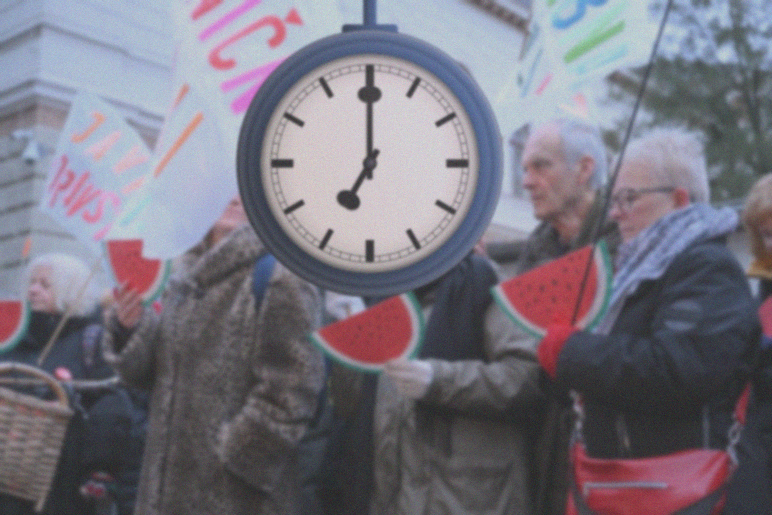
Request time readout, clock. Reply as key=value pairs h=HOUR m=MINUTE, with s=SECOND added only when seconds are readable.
h=7 m=0
